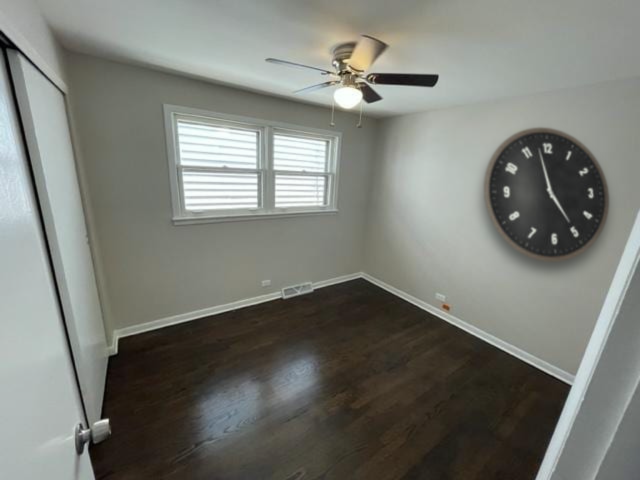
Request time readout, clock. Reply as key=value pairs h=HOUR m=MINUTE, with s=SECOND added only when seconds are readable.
h=4 m=58
